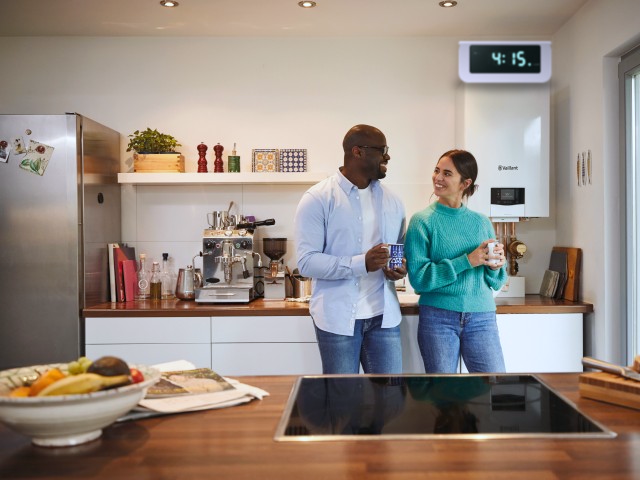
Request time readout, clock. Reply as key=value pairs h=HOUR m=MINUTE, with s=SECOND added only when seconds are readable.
h=4 m=15
